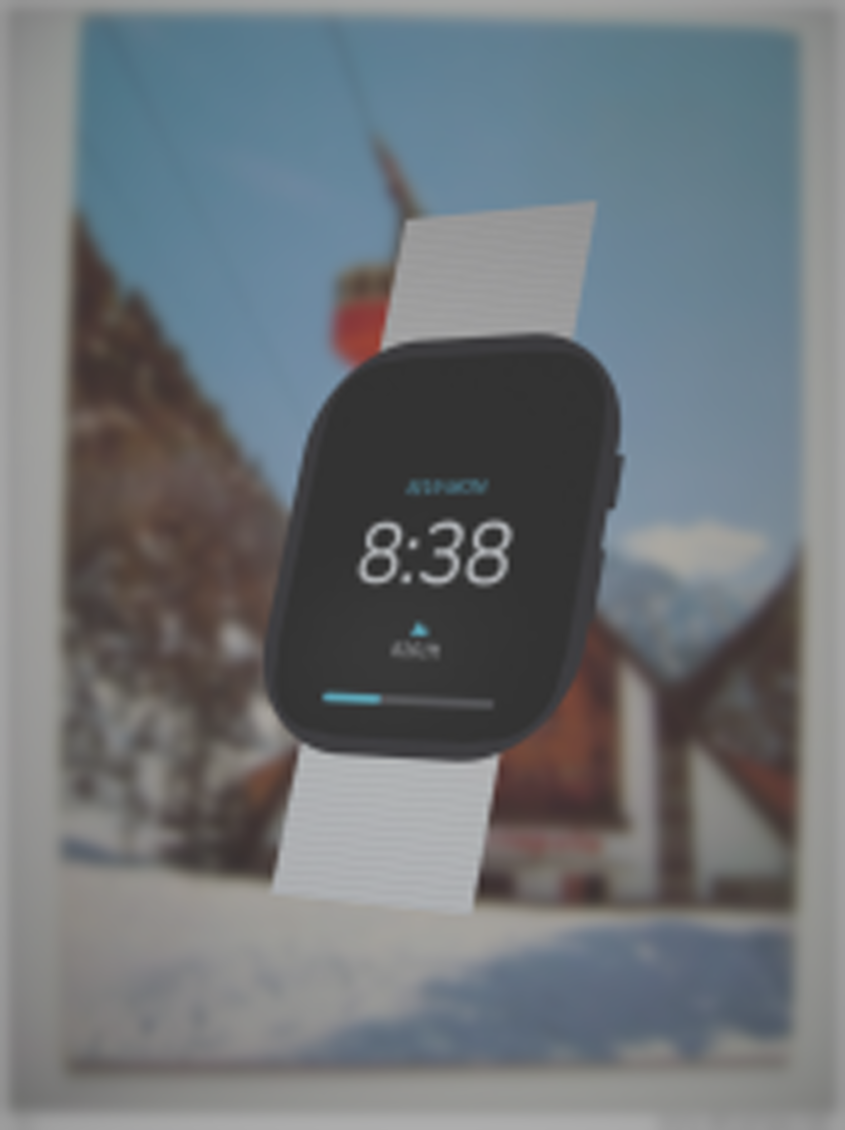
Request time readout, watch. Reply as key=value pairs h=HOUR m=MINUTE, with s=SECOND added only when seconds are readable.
h=8 m=38
